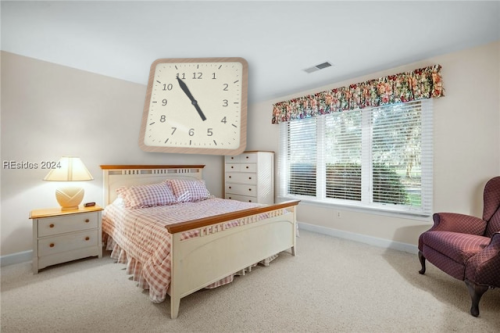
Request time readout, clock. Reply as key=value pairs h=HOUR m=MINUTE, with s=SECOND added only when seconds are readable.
h=4 m=54
